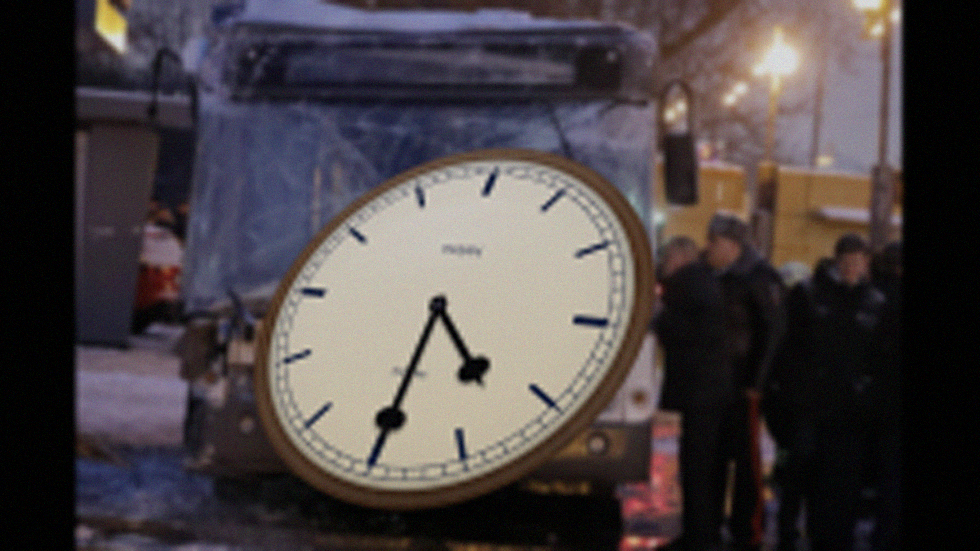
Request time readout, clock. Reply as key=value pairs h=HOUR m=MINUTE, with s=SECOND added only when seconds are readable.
h=4 m=30
